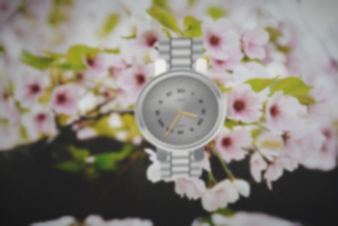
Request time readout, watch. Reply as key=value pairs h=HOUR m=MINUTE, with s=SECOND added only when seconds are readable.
h=3 m=35
